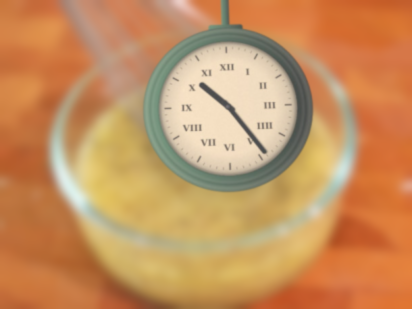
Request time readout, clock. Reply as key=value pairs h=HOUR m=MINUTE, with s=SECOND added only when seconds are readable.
h=10 m=24
